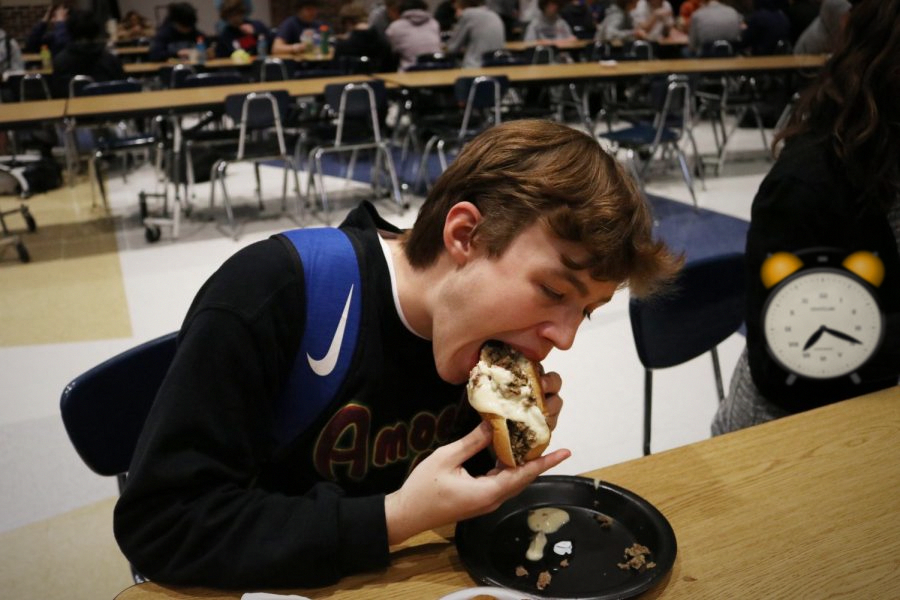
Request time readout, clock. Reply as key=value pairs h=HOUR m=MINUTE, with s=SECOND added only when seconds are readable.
h=7 m=19
